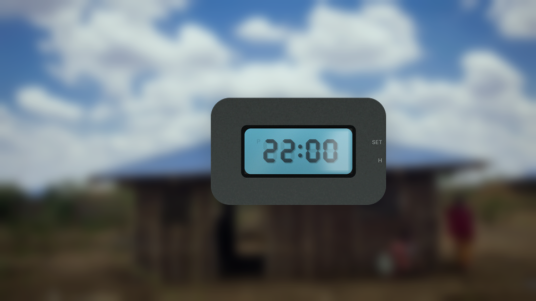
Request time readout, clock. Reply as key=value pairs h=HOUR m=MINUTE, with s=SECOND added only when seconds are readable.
h=22 m=0
